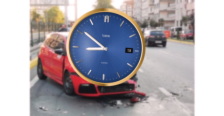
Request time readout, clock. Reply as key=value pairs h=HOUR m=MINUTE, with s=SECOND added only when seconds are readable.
h=8 m=51
